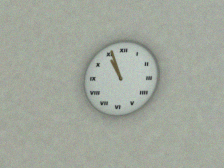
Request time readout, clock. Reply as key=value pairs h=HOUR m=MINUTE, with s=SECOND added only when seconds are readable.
h=10 m=56
